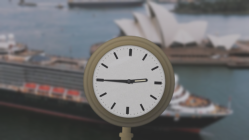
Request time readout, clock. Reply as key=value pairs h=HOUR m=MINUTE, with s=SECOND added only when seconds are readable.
h=2 m=45
